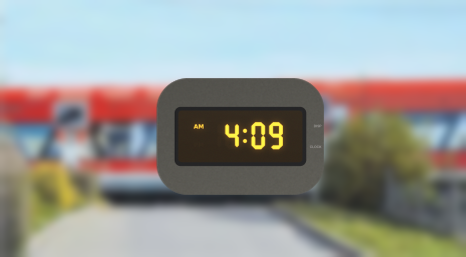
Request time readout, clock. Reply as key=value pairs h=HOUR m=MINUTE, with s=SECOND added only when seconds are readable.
h=4 m=9
